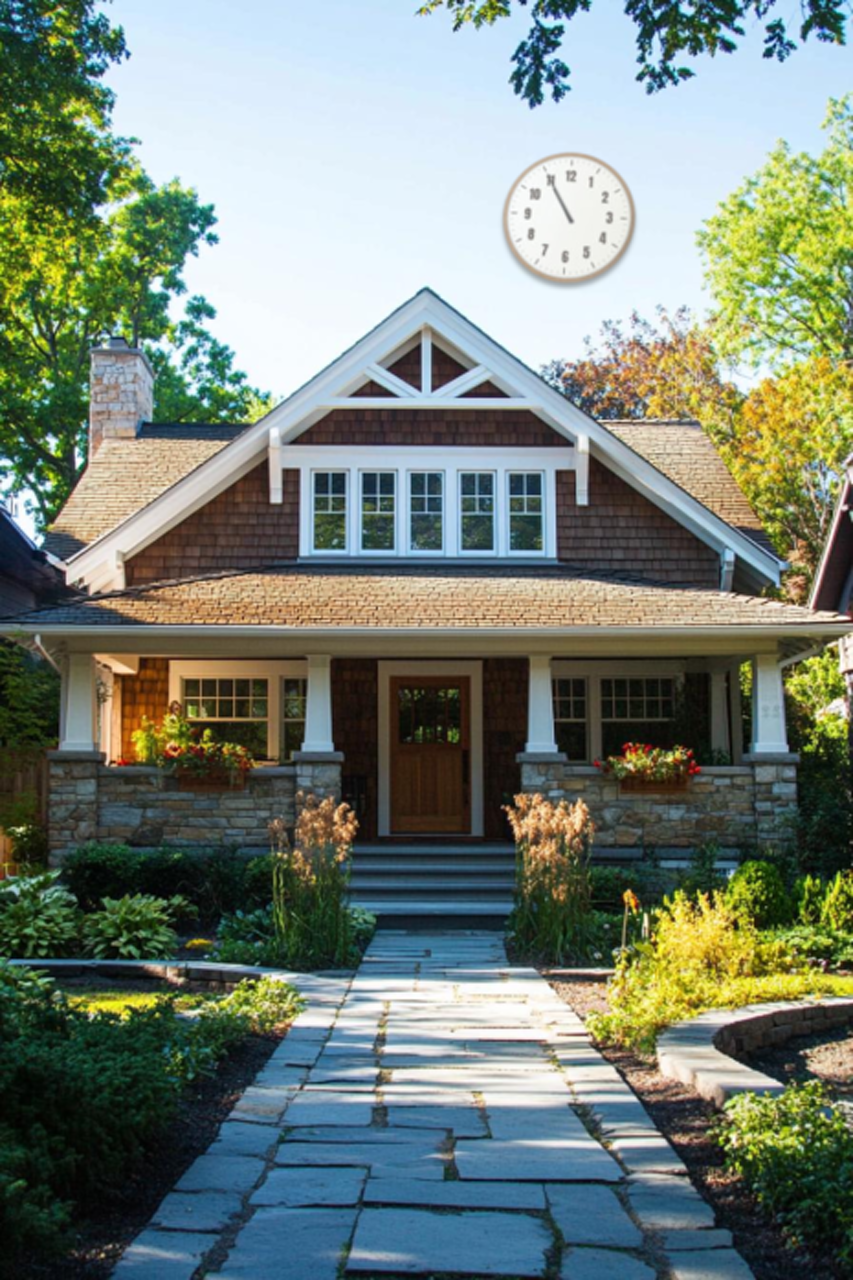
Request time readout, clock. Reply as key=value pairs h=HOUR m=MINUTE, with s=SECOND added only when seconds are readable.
h=10 m=55
